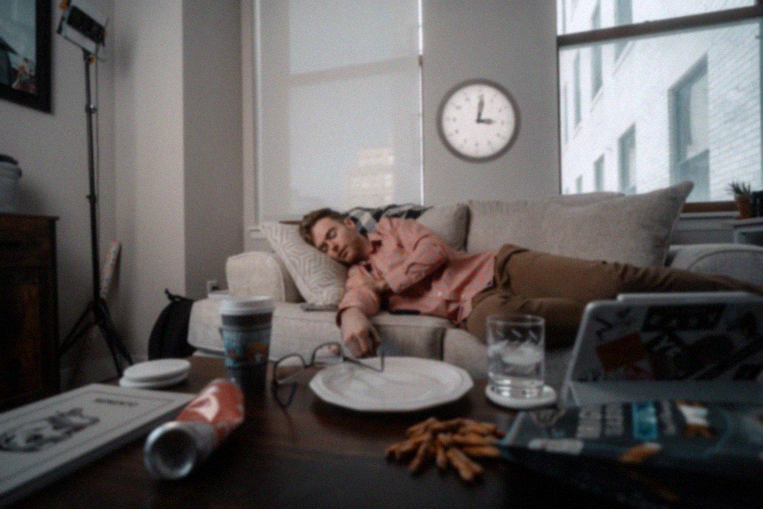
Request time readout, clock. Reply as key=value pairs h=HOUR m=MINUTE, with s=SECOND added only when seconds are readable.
h=3 m=1
